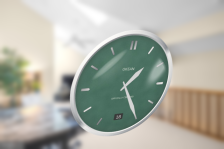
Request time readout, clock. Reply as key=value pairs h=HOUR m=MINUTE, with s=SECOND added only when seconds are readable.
h=1 m=25
